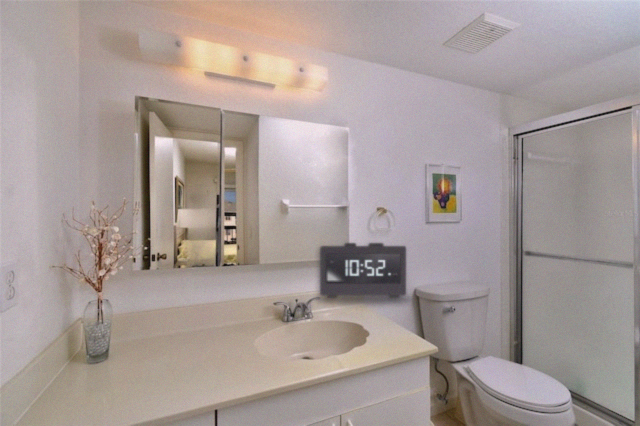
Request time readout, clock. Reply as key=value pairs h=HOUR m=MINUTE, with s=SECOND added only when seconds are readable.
h=10 m=52
